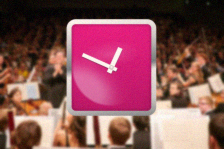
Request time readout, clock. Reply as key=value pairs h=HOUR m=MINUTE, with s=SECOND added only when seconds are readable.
h=12 m=49
